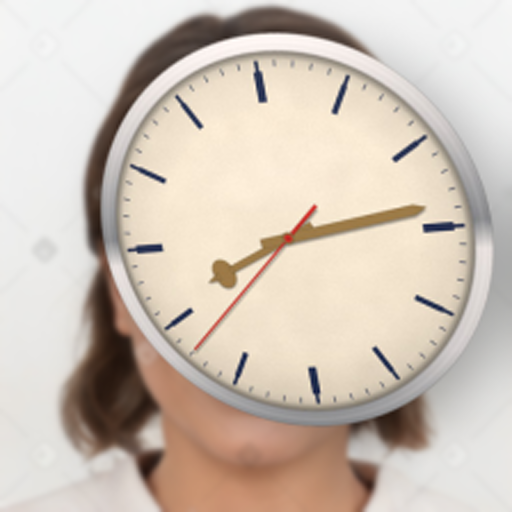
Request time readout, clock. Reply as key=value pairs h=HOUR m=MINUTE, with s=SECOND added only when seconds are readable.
h=8 m=13 s=38
